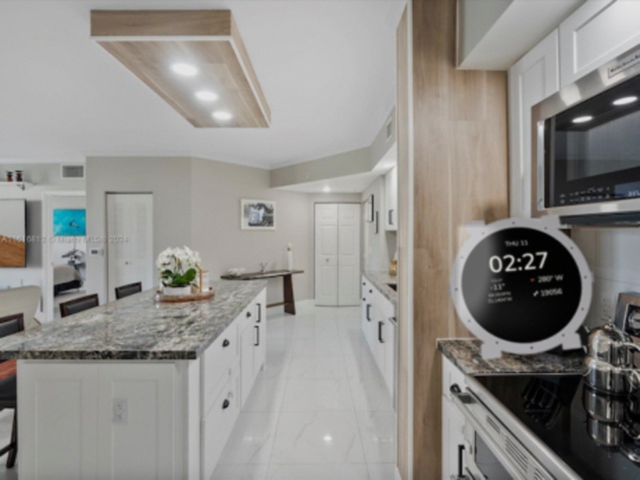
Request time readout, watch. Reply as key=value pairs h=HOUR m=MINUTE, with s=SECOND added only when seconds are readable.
h=2 m=27
